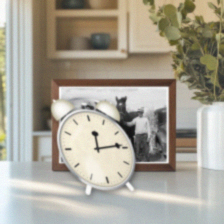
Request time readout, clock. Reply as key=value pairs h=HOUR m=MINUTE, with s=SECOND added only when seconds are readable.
h=12 m=14
